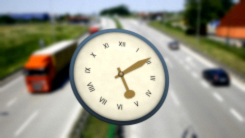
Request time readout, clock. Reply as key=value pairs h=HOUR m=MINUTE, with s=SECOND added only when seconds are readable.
h=5 m=9
